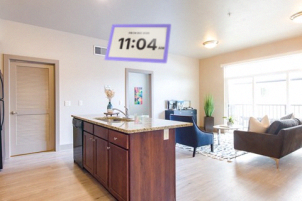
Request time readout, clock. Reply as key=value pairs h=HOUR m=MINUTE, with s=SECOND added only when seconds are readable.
h=11 m=4
